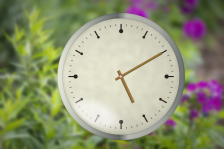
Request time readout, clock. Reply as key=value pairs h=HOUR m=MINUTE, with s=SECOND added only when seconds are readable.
h=5 m=10
